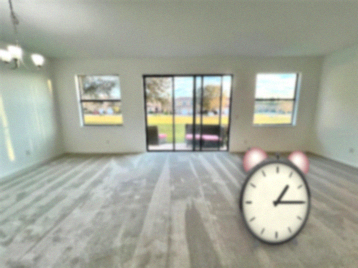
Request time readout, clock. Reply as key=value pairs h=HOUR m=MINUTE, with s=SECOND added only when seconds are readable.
h=1 m=15
